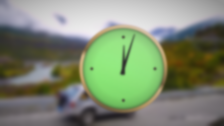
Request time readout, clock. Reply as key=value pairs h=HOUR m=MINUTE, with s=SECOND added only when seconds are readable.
h=12 m=3
